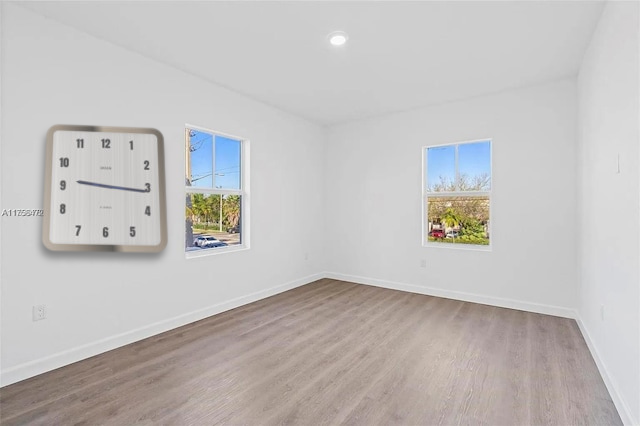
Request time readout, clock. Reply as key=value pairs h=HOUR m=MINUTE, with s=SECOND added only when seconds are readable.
h=9 m=16
